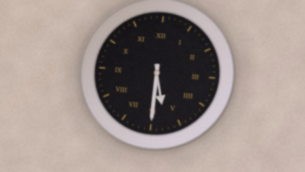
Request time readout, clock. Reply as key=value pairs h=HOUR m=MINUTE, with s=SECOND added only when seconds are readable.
h=5 m=30
